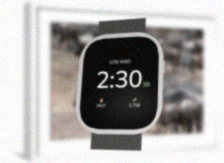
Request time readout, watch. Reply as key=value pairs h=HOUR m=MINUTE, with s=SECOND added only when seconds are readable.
h=2 m=30
